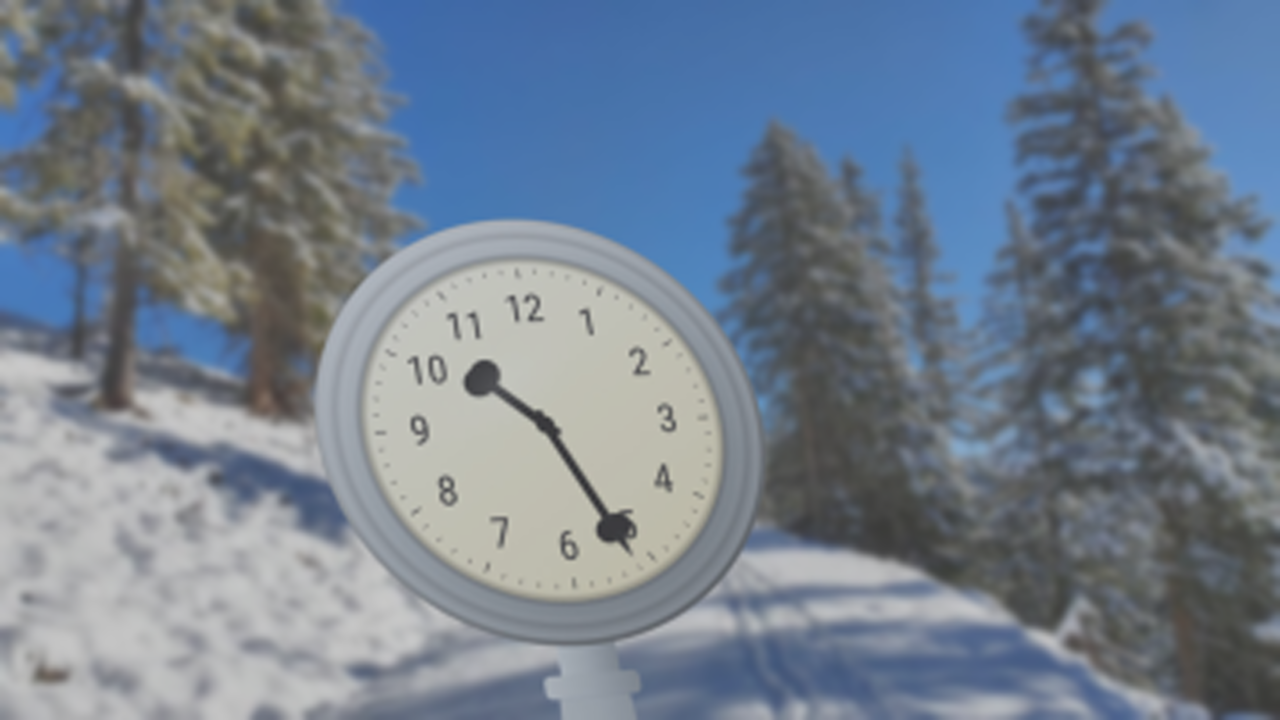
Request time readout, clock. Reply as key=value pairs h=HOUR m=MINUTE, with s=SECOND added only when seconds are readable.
h=10 m=26
